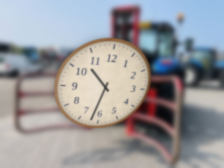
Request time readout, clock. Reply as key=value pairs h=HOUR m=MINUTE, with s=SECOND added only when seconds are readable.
h=10 m=32
